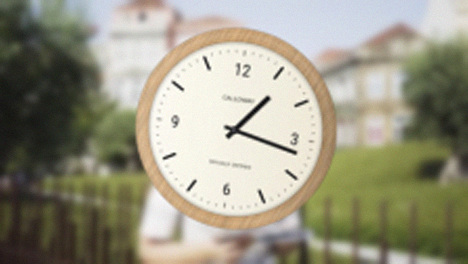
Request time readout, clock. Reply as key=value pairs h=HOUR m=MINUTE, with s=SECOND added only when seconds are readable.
h=1 m=17
